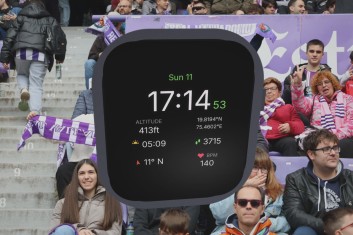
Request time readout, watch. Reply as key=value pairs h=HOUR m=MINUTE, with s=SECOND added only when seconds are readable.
h=17 m=14 s=53
